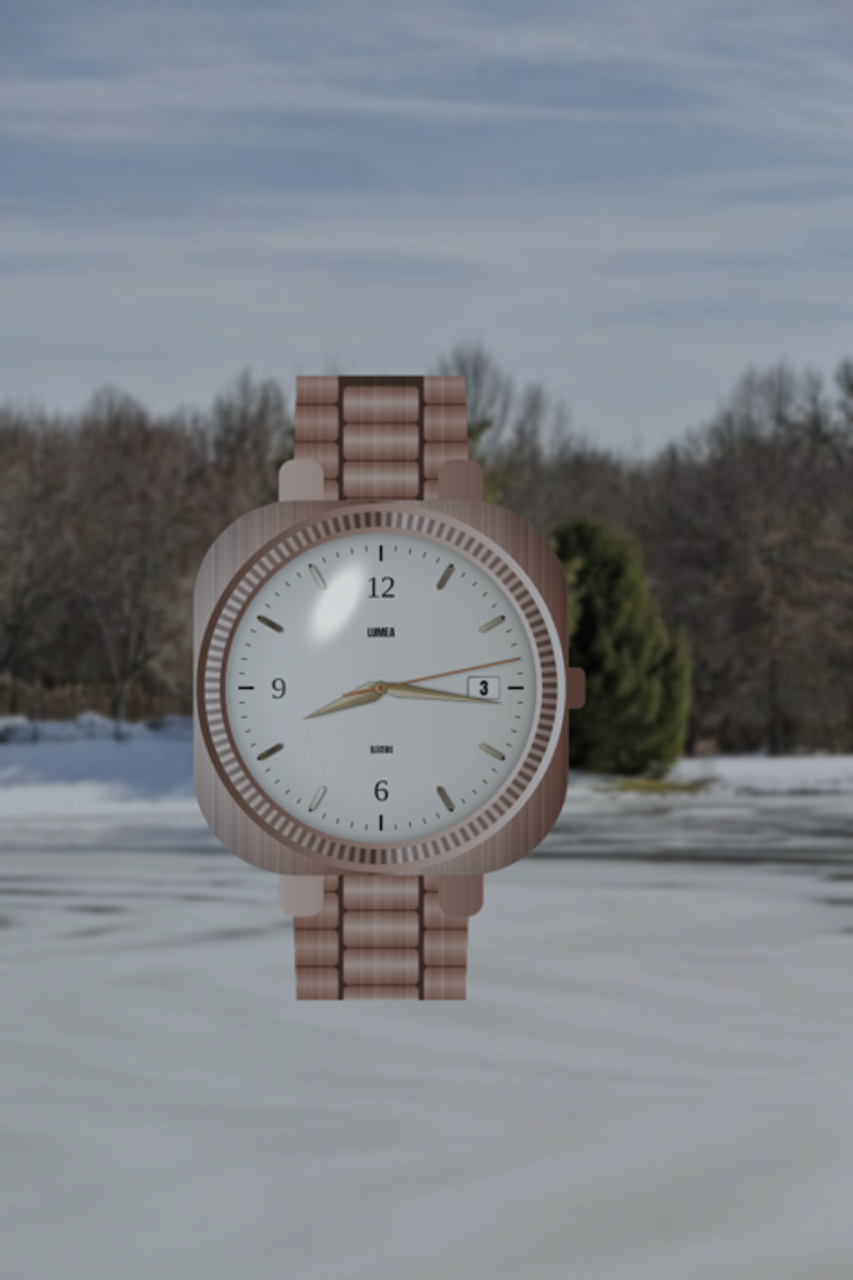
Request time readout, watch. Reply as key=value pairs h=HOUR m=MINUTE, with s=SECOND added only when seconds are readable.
h=8 m=16 s=13
